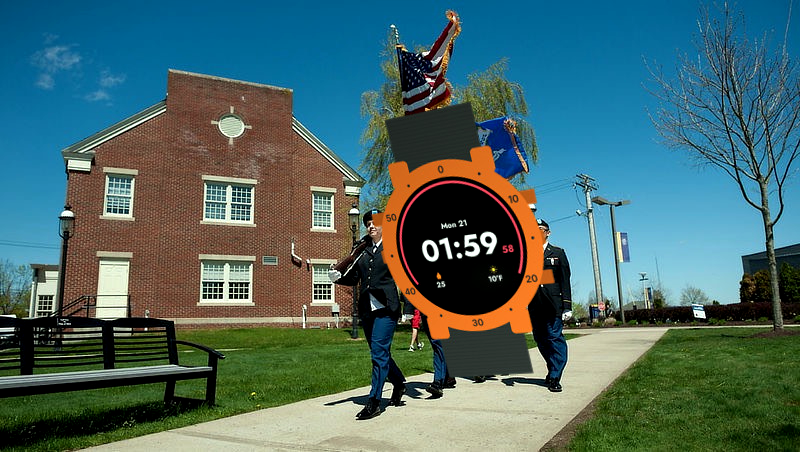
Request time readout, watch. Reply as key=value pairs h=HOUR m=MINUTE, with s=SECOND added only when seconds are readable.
h=1 m=59 s=58
